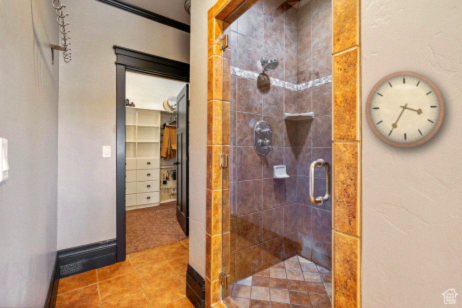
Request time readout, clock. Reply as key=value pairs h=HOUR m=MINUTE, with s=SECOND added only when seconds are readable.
h=3 m=35
